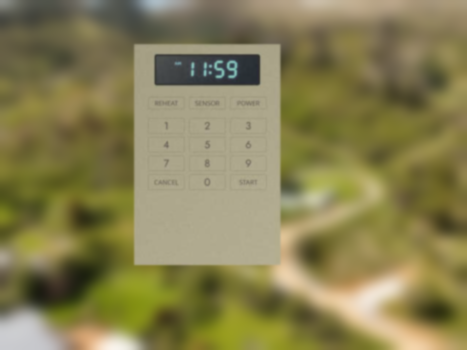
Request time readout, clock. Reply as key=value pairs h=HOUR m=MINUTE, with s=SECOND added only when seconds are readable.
h=11 m=59
